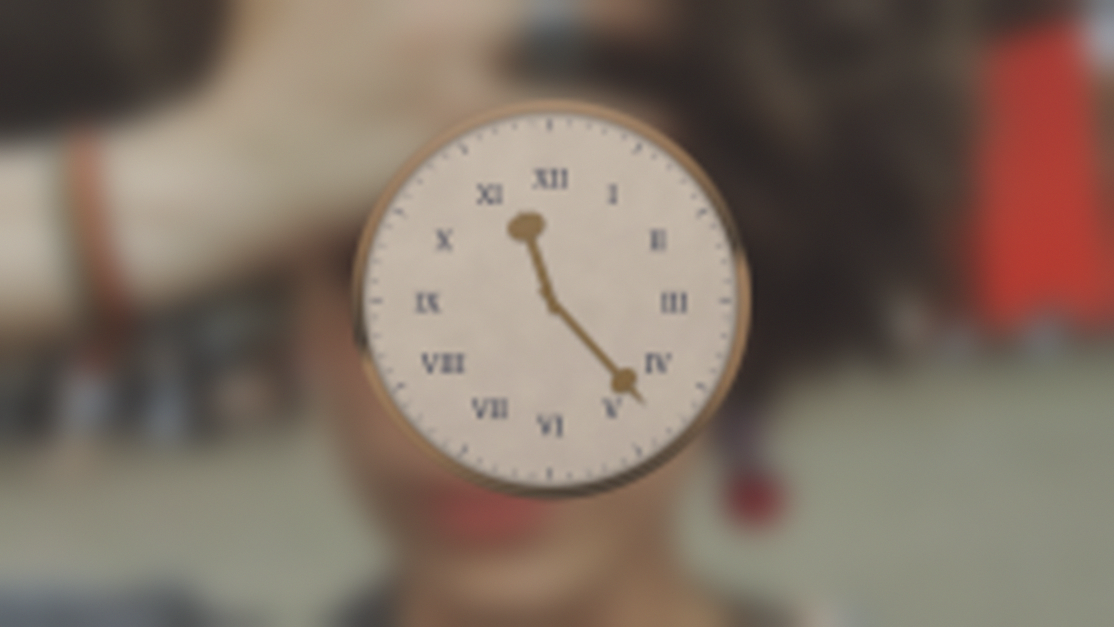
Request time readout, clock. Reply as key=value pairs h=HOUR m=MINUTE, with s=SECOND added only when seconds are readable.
h=11 m=23
